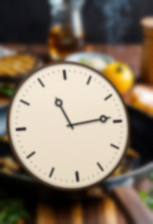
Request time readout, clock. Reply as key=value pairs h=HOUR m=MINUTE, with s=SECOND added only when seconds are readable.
h=11 m=14
